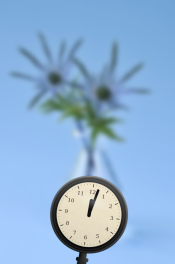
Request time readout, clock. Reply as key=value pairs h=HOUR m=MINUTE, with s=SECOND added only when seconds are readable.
h=12 m=2
